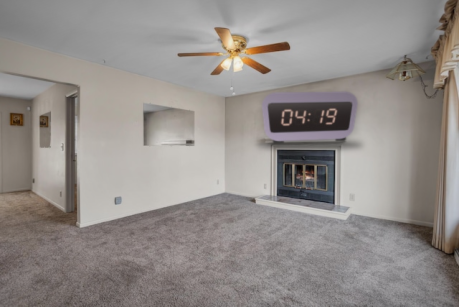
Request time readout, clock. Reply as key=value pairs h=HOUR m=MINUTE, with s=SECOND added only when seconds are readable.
h=4 m=19
